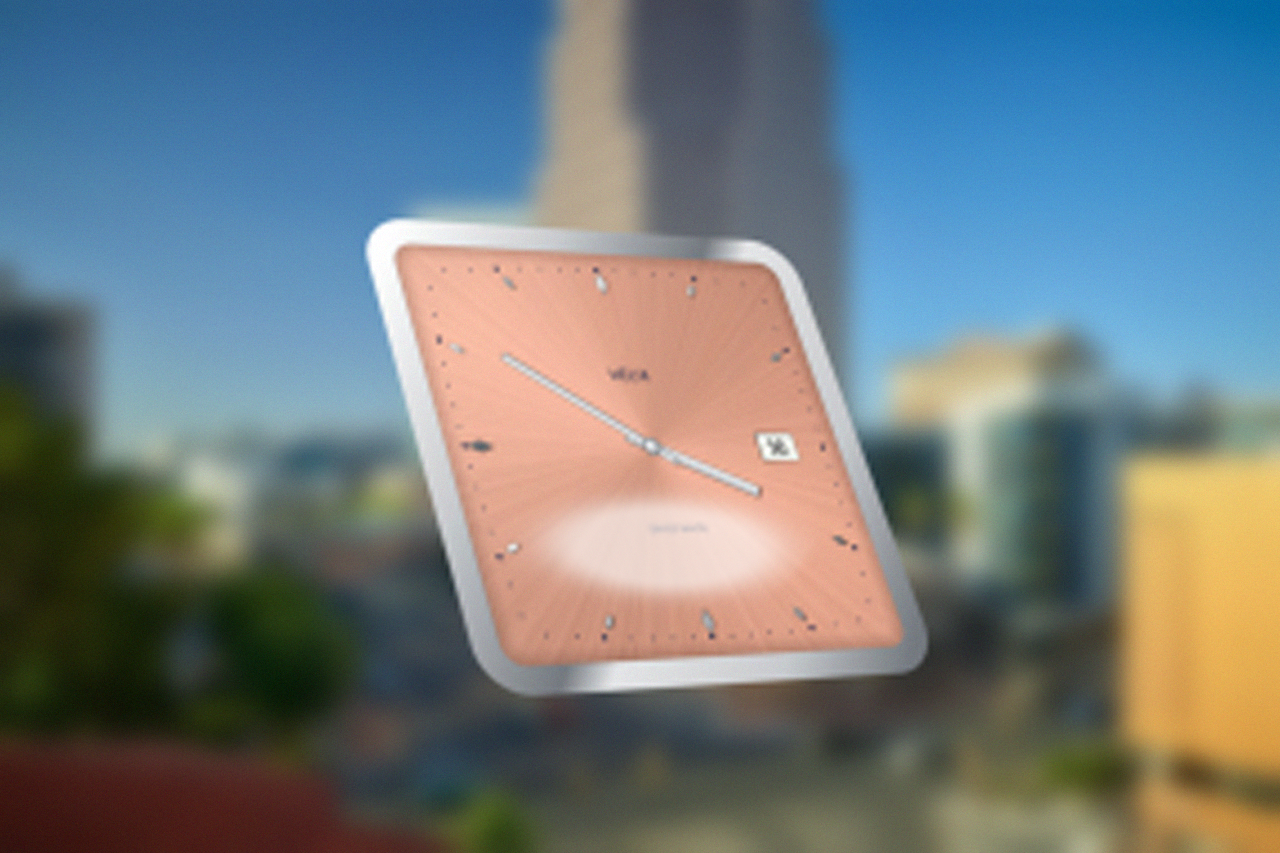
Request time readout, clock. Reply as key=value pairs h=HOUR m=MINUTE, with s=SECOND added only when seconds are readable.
h=3 m=51
